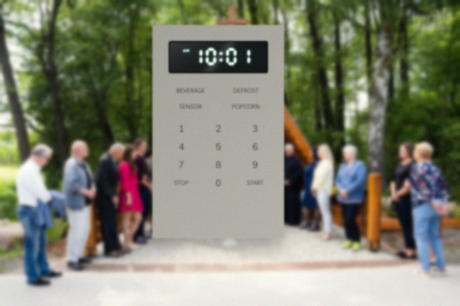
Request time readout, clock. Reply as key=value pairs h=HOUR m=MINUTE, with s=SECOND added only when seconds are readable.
h=10 m=1
